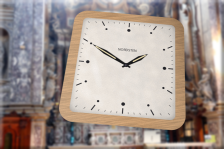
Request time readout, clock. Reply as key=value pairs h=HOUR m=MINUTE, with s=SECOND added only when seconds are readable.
h=1 m=50
